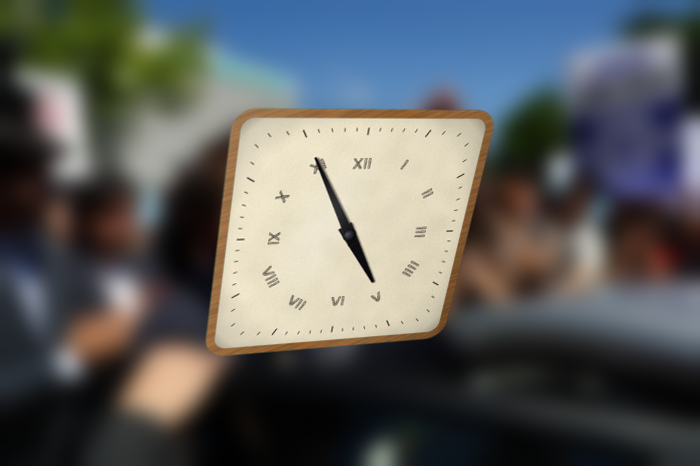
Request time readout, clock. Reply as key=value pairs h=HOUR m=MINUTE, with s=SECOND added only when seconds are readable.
h=4 m=55
